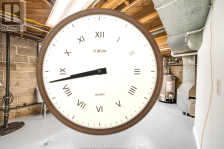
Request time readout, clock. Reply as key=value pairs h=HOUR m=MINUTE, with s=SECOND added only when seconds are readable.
h=8 m=43
